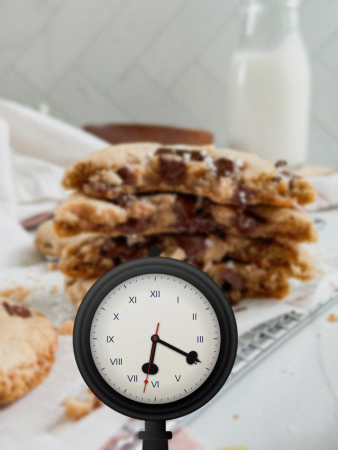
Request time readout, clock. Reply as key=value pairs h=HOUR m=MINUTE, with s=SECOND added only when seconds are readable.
h=6 m=19 s=32
